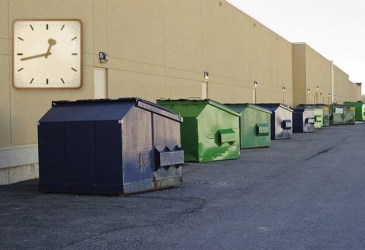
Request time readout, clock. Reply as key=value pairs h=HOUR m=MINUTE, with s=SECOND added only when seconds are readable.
h=12 m=43
